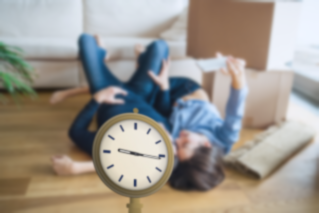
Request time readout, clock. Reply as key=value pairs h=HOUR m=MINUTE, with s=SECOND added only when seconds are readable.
h=9 m=16
